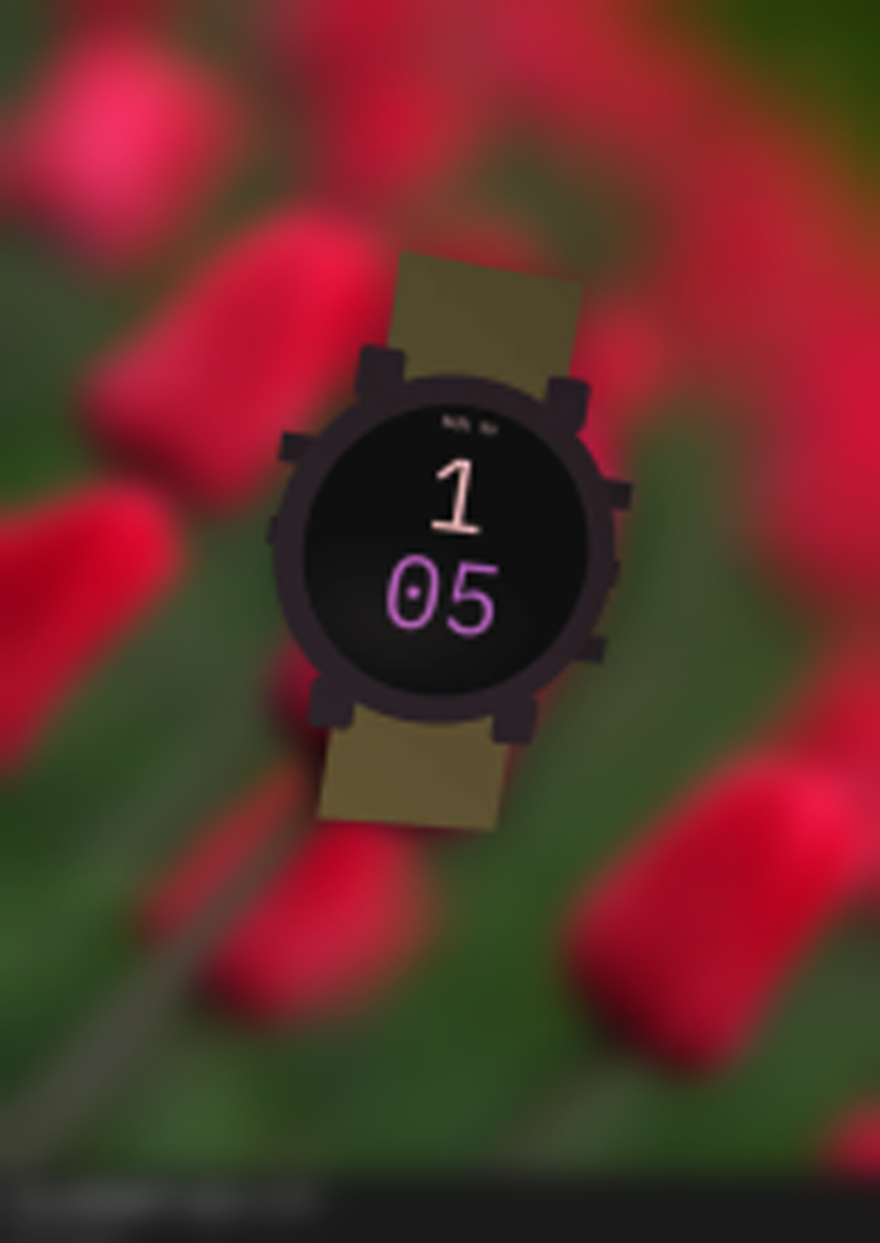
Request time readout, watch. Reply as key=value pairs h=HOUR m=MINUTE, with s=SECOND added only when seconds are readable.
h=1 m=5
